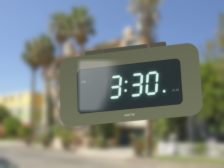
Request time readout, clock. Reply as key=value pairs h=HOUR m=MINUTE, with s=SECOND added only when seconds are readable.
h=3 m=30
